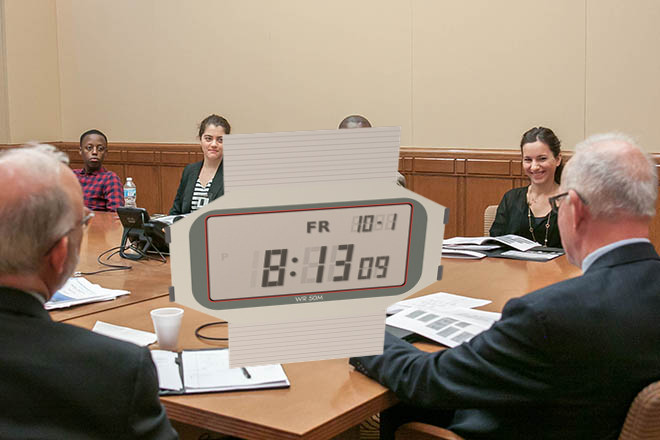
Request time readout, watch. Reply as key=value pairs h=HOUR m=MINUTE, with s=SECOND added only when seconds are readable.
h=8 m=13 s=9
